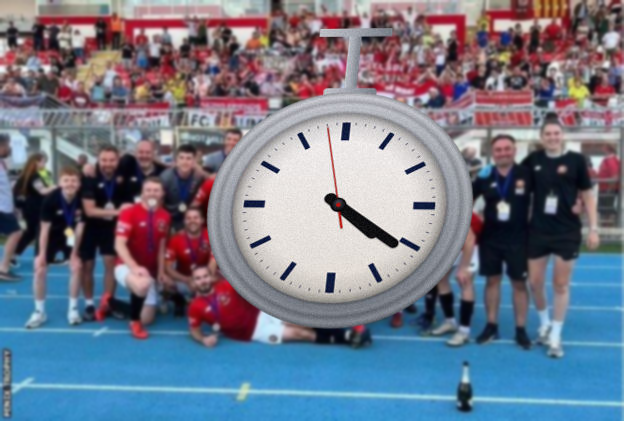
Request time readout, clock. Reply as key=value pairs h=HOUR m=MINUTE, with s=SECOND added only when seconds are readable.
h=4 m=20 s=58
